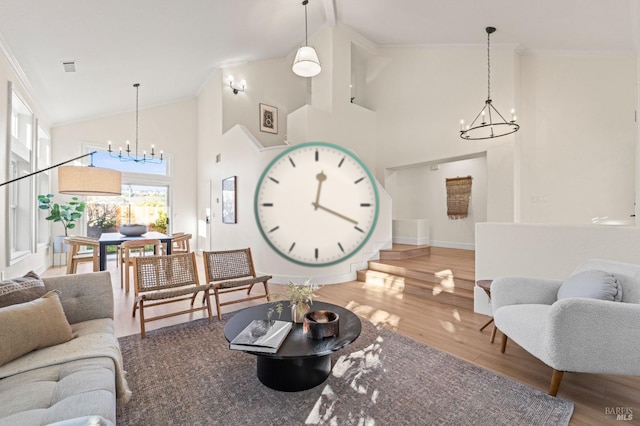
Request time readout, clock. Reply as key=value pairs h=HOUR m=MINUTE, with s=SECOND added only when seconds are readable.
h=12 m=19
